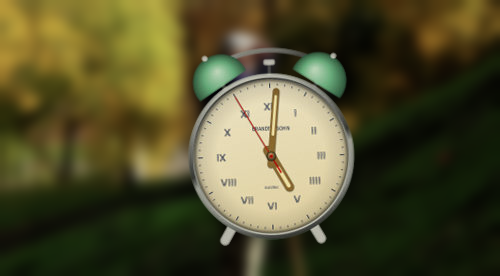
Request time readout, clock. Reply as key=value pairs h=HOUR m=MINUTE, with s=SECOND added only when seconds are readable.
h=5 m=0 s=55
